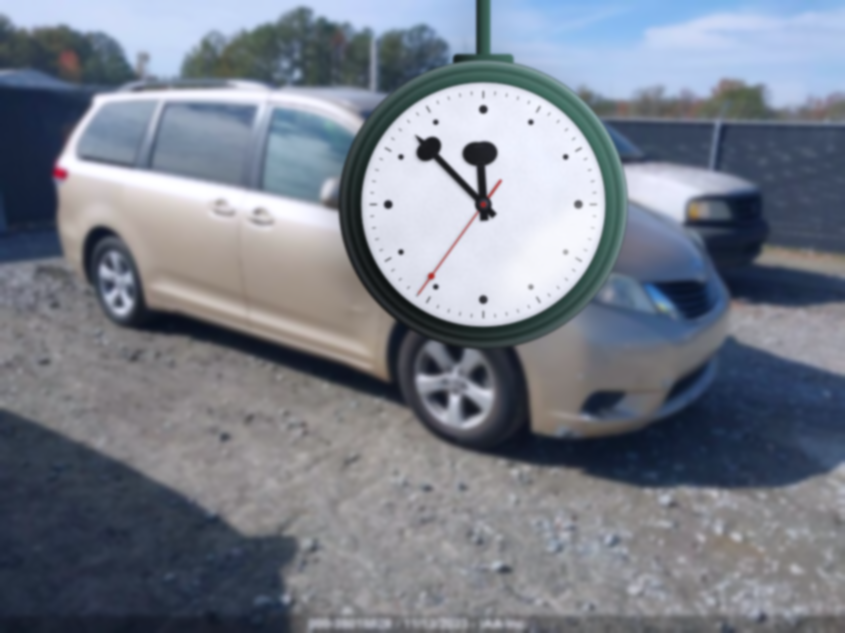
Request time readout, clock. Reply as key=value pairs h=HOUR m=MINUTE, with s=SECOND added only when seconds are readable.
h=11 m=52 s=36
